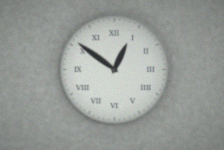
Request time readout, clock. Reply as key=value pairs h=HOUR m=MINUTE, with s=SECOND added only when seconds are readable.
h=12 m=51
